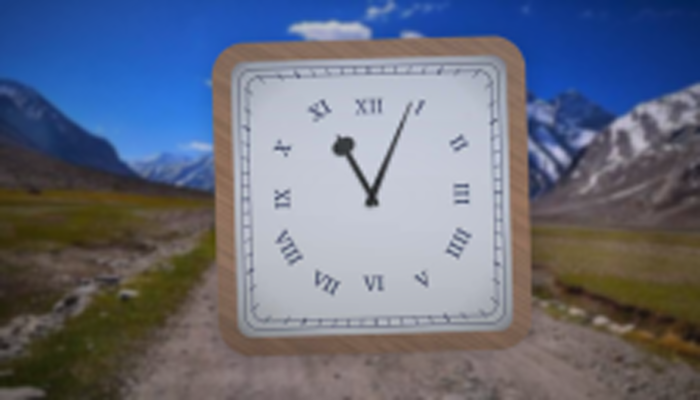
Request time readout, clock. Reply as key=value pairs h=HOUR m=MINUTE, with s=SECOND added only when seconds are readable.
h=11 m=4
